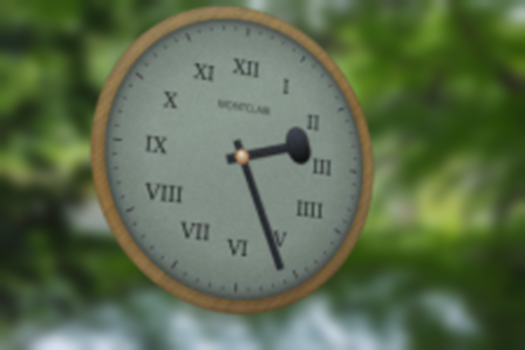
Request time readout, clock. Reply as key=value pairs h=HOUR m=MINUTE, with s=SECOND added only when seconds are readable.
h=2 m=26
